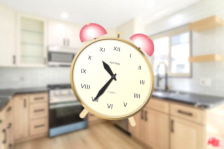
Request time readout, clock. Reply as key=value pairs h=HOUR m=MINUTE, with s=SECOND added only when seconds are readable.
h=10 m=35
